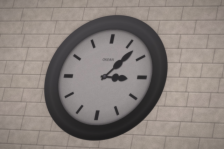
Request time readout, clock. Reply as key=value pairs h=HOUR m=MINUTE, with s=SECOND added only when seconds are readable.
h=3 m=7
